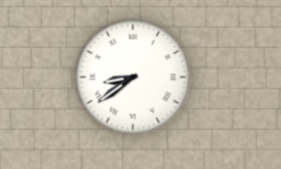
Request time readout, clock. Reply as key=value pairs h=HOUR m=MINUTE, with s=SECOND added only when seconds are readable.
h=8 m=39
